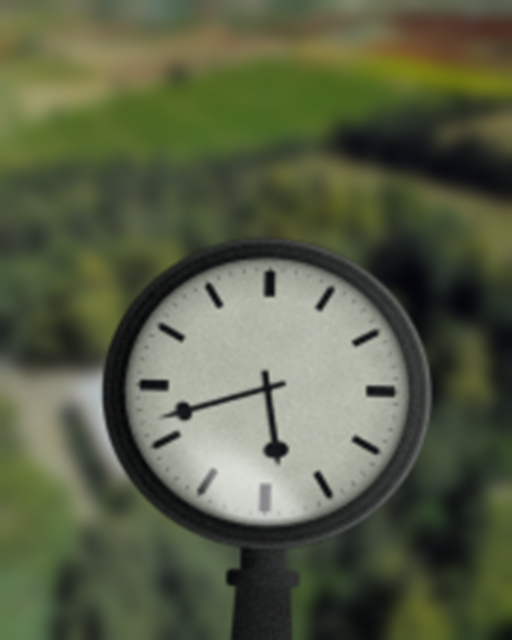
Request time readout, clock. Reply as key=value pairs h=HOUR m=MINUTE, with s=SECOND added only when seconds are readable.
h=5 m=42
